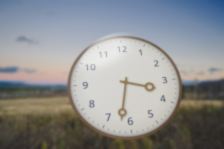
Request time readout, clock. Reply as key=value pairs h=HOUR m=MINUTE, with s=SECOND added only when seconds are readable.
h=3 m=32
